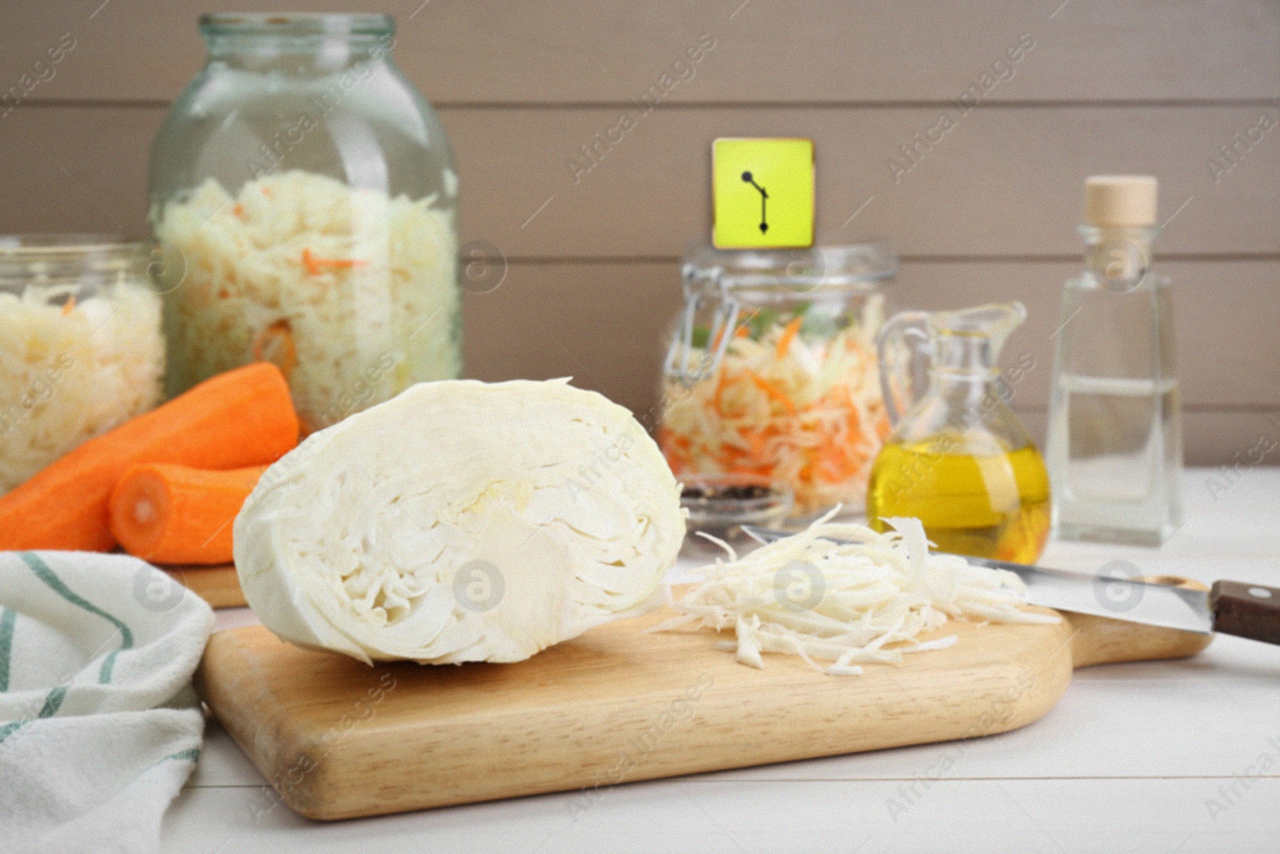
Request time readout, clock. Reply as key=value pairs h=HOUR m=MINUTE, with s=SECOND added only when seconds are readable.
h=10 m=30
